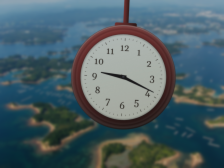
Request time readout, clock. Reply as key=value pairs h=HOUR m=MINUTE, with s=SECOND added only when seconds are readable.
h=9 m=19
